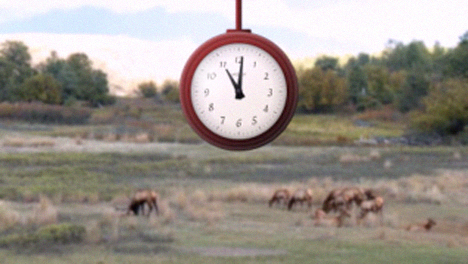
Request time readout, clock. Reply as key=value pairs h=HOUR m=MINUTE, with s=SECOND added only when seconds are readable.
h=11 m=1
